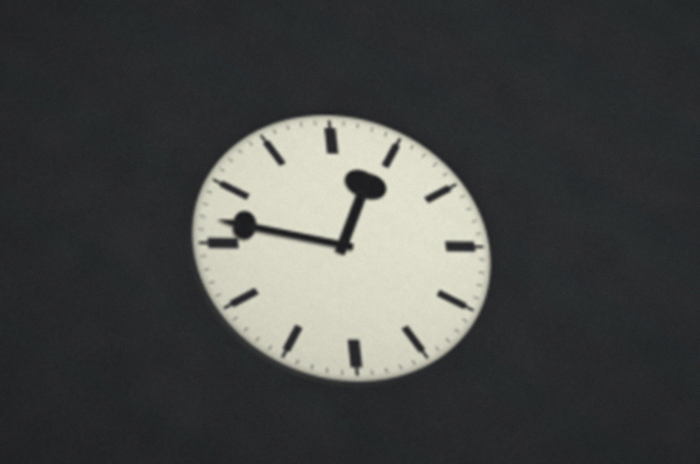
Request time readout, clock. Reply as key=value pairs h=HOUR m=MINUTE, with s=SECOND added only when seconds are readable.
h=12 m=47
